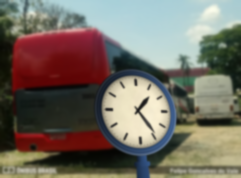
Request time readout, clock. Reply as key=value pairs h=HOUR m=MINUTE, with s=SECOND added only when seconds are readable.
h=1 m=24
